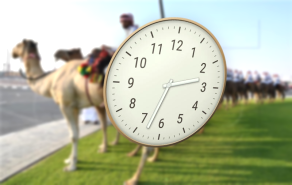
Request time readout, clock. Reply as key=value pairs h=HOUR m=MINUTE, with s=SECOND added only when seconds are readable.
h=2 m=33
